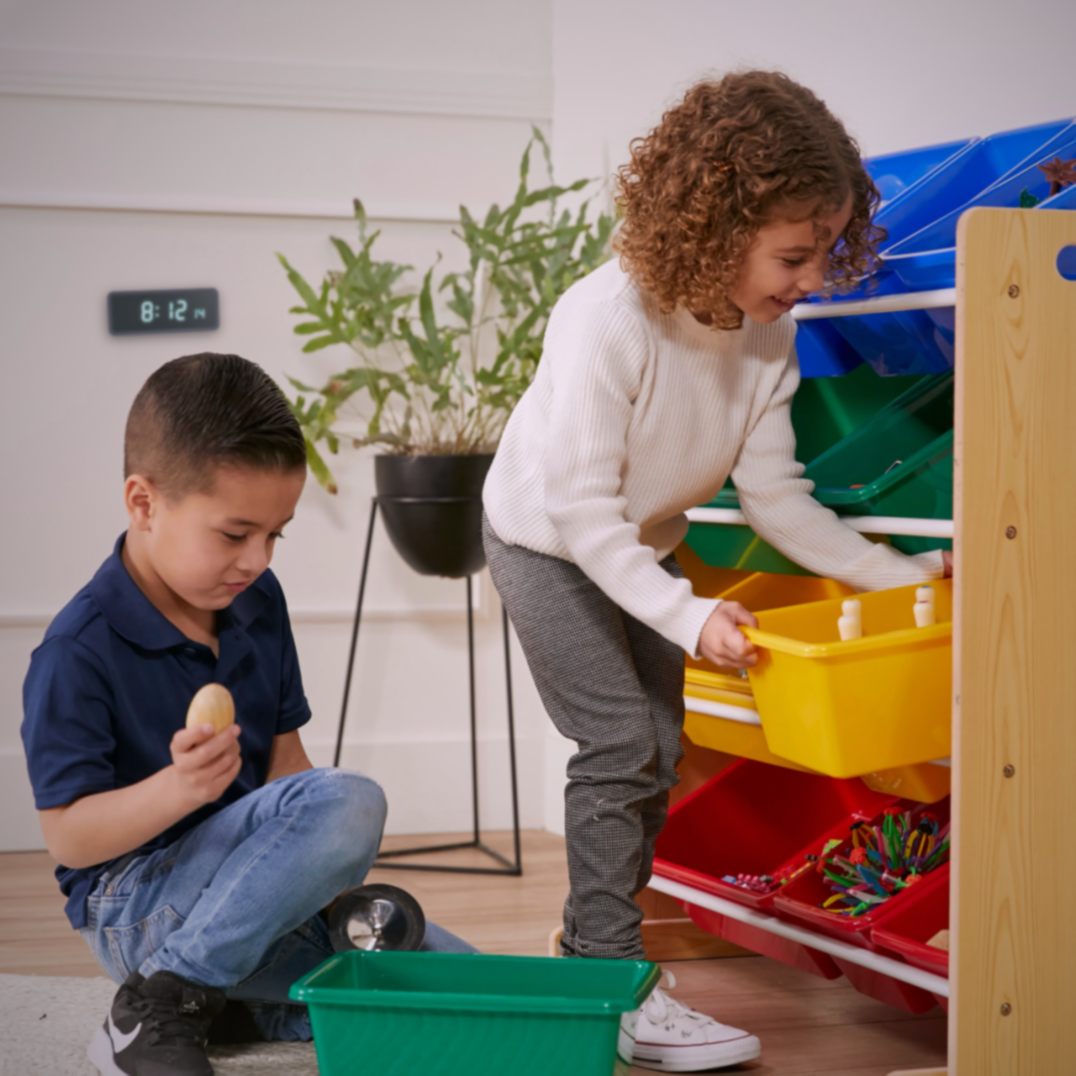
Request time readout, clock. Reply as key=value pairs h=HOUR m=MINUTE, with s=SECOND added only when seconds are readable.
h=8 m=12
